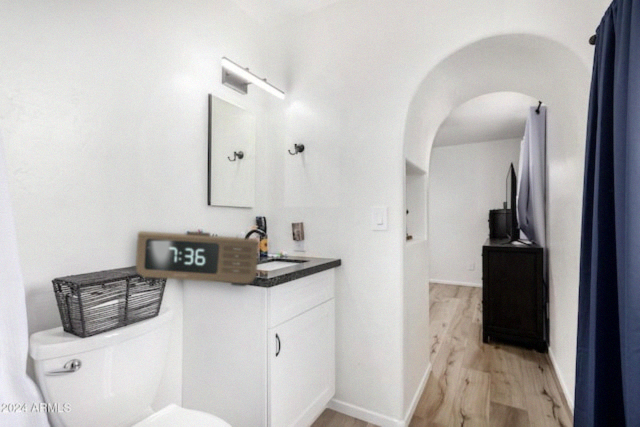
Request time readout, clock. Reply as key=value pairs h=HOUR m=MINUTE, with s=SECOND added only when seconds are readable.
h=7 m=36
